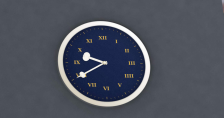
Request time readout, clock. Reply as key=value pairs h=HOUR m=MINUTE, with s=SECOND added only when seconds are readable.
h=9 m=40
